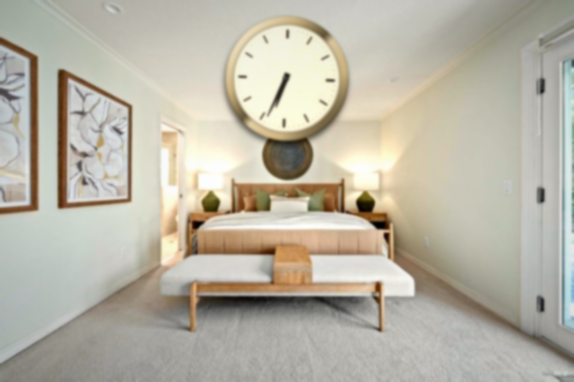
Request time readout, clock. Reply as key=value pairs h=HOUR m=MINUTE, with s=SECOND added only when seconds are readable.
h=6 m=34
